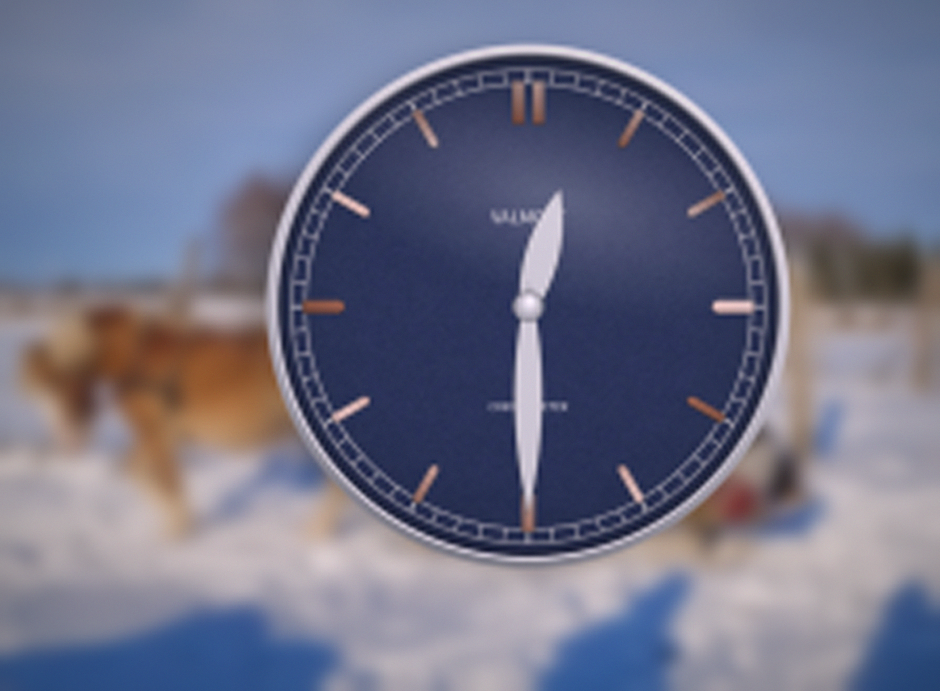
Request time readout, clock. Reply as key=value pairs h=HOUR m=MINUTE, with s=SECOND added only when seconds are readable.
h=12 m=30
